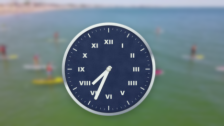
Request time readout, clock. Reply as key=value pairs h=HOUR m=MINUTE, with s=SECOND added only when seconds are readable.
h=7 m=34
